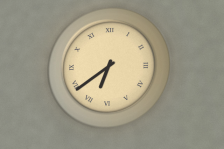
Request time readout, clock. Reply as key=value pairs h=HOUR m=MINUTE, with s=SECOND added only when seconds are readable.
h=6 m=39
